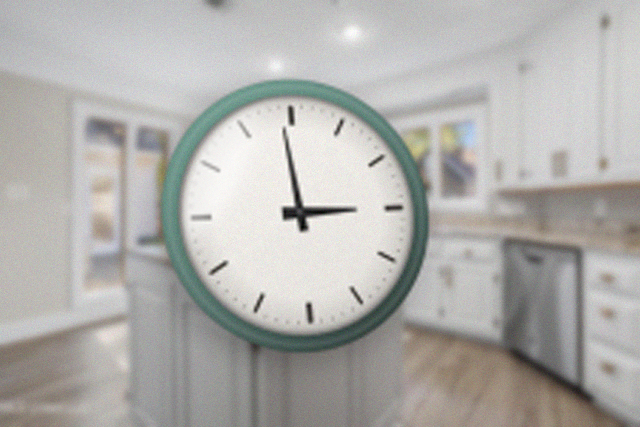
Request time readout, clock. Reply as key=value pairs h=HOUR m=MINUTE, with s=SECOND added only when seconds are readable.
h=2 m=59
